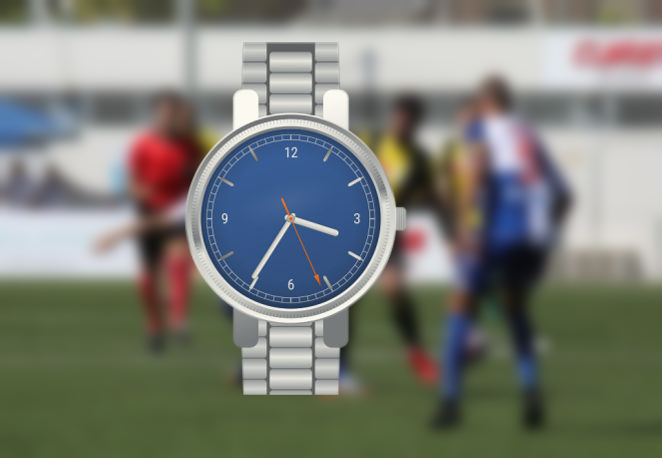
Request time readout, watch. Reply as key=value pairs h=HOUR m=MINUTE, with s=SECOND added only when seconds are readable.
h=3 m=35 s=26
